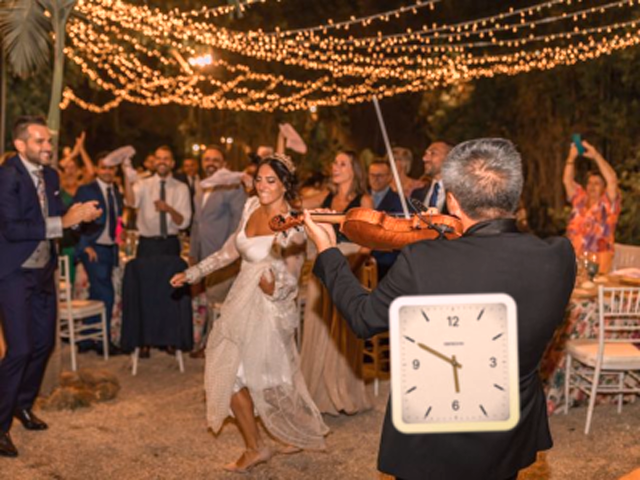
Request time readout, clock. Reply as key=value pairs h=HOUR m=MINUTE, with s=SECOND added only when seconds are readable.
h=5 m=50
